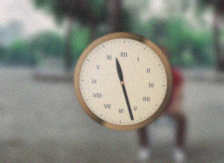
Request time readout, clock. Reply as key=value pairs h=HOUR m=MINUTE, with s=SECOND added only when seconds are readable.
h=11 m=27
